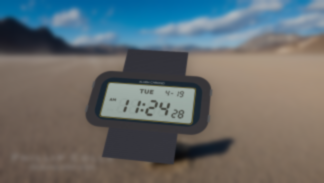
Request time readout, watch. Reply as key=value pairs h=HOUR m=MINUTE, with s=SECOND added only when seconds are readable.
h=11 m=24
